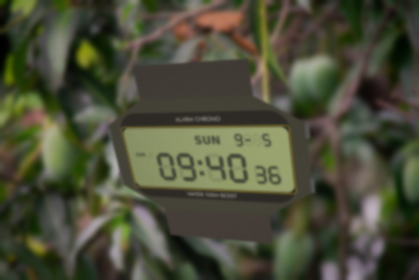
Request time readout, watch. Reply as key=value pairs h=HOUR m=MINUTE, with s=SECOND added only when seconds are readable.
h=9 m=40 s=36
